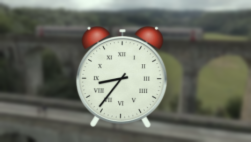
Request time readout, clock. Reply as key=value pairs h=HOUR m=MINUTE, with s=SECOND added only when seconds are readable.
h=8 m=36
